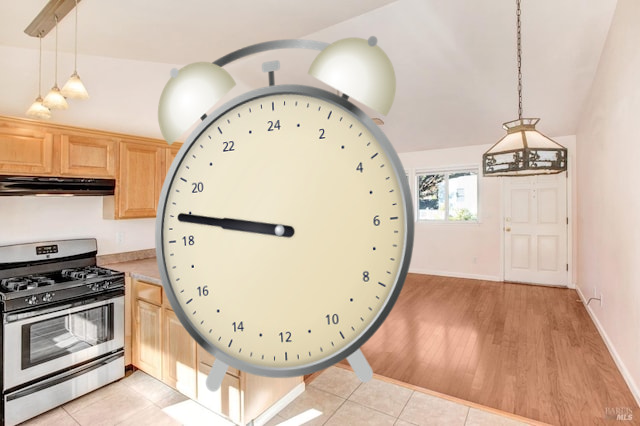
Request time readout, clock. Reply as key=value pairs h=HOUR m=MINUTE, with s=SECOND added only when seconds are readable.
h=18 m=47
